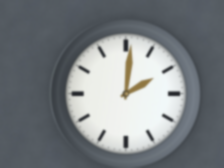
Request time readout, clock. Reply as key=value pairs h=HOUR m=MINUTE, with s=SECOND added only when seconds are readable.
h=2 m=1
